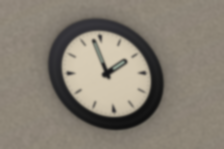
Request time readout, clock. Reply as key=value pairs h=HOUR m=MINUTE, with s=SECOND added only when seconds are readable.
h=1 m=58
